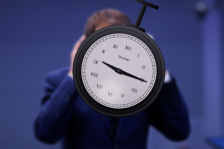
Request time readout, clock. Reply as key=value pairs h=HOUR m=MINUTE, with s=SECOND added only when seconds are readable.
h=9 m=15
